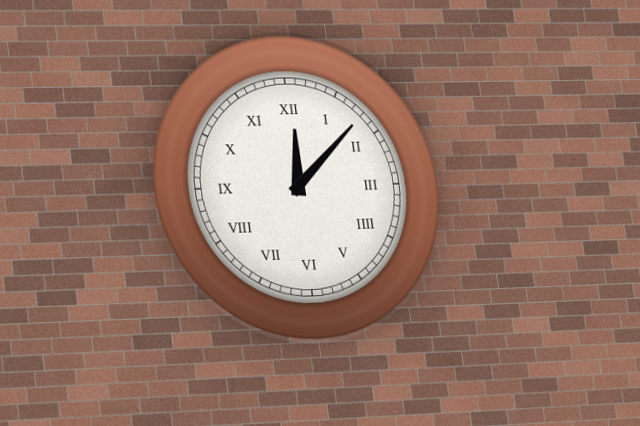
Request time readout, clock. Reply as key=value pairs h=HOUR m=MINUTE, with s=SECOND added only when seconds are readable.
h=12 m=8
